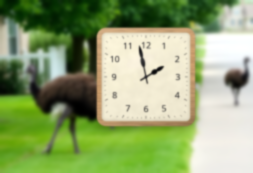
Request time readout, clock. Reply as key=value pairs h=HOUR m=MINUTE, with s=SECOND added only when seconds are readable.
h=1 m=58
